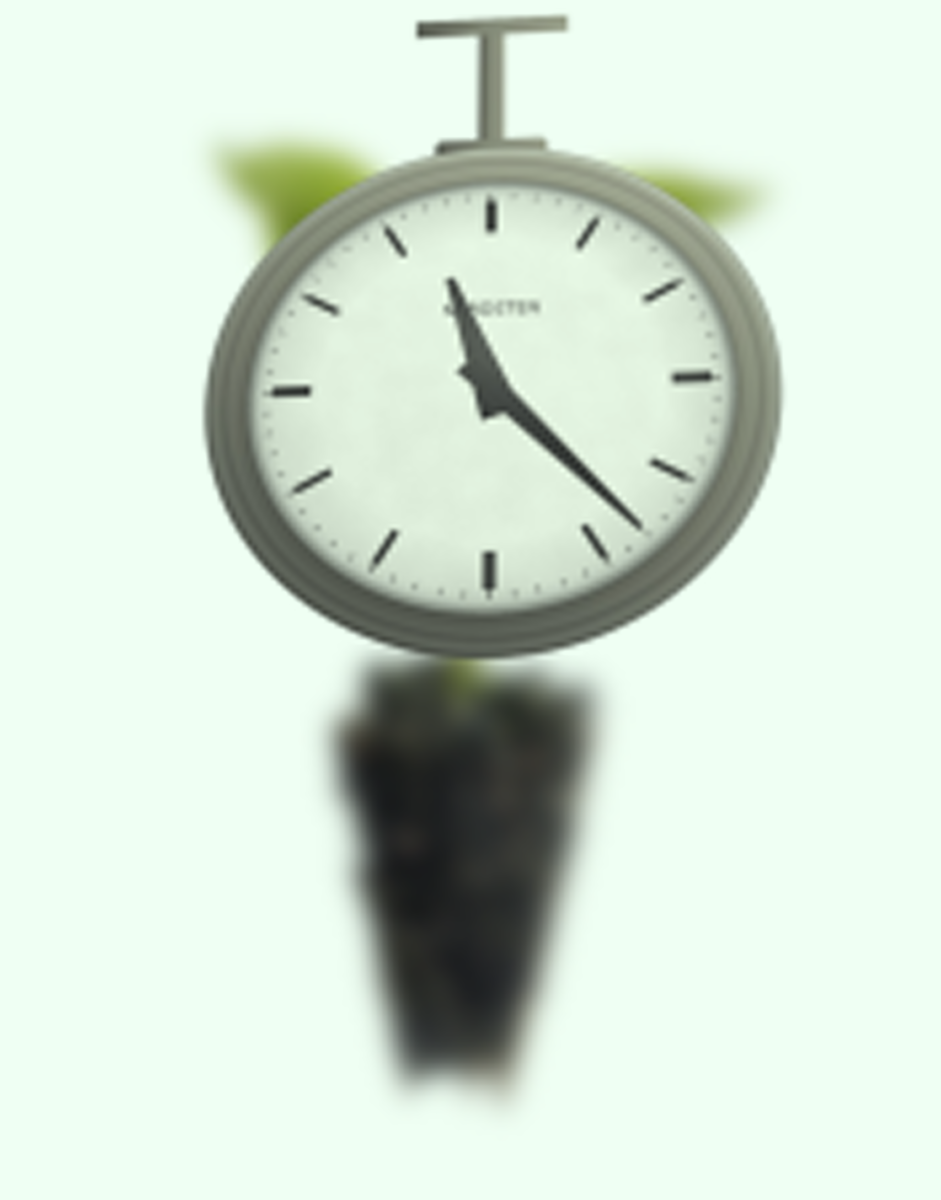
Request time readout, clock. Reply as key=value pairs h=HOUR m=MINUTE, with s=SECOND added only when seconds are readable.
h=11 m=23
